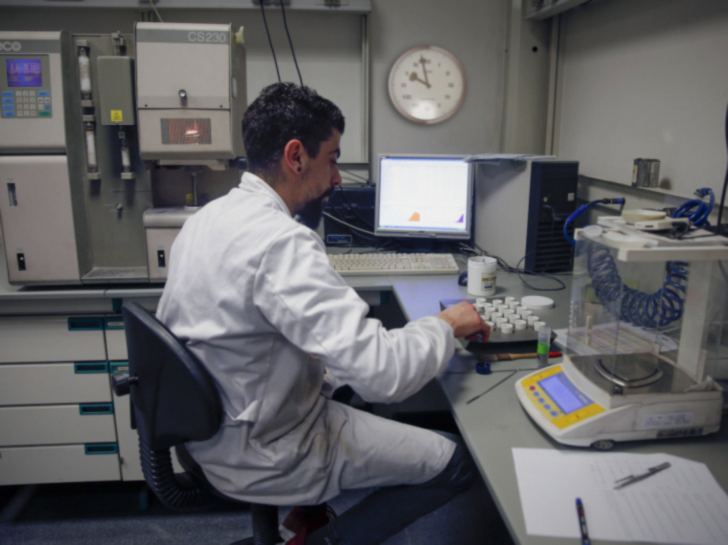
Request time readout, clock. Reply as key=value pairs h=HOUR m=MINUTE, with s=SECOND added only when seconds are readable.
h=9 m=58
